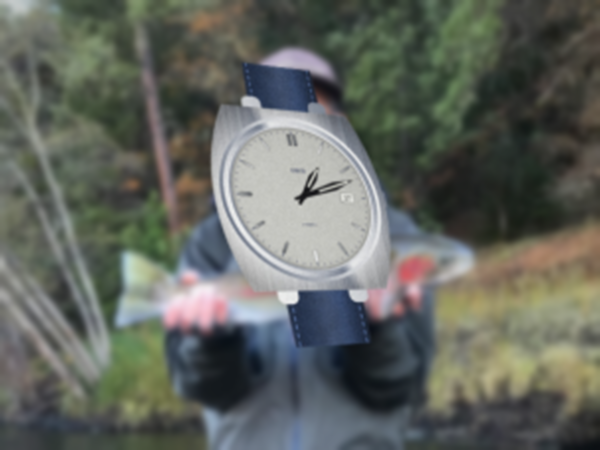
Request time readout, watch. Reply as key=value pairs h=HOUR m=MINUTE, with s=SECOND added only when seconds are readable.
h=1 m=12
